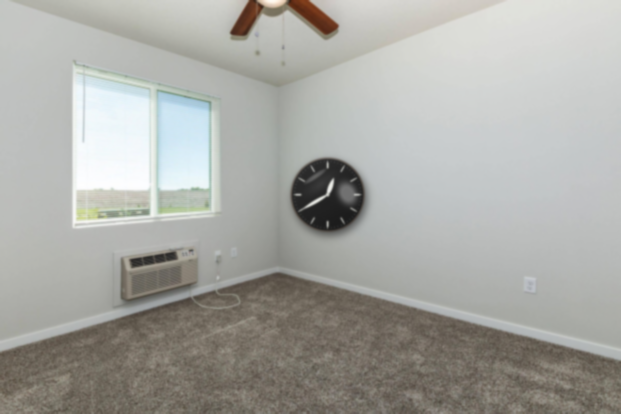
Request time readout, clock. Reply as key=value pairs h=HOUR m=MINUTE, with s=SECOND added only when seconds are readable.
h=12 m=40
